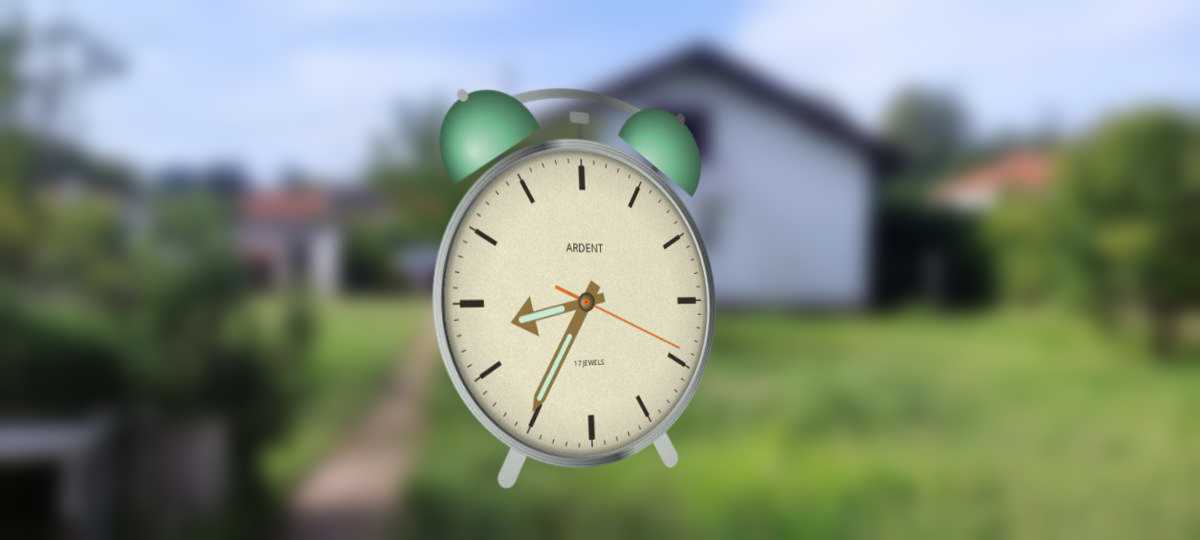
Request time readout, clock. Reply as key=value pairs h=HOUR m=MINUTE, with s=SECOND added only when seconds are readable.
h=8 m=35 s=19
